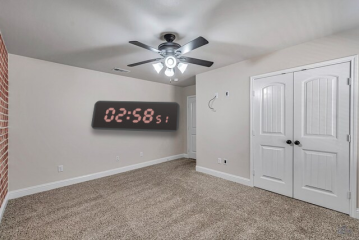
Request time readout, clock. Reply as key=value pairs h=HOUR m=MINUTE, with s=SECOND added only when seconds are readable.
h=2 m=58 s=51
